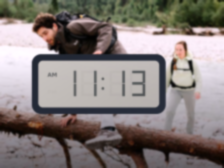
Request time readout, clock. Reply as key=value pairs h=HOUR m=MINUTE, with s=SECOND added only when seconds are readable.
h=11 m=13
